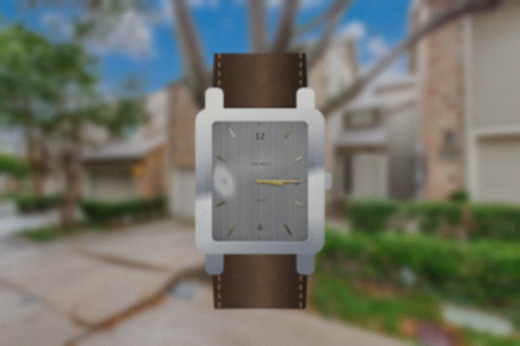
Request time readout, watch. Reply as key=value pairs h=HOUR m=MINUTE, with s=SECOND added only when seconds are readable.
h=3 m=15
